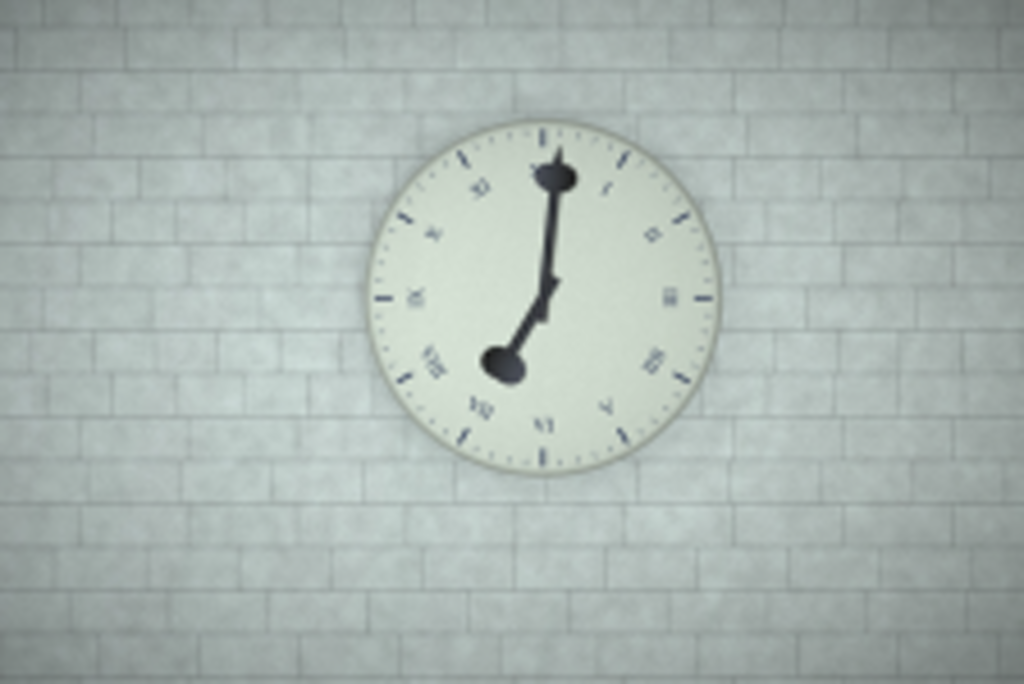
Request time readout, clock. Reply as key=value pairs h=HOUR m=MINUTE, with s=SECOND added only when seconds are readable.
h=7 m=1
